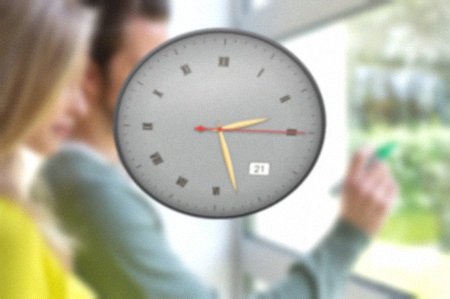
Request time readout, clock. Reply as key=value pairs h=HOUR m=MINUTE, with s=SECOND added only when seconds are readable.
h=2 m=27 s=15
